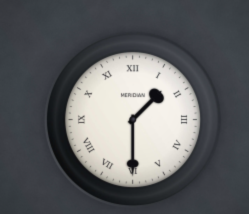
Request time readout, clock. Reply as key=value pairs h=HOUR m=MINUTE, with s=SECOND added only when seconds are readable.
h=1 m=30
